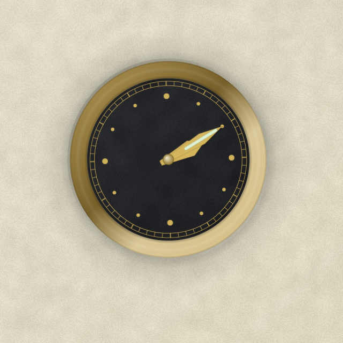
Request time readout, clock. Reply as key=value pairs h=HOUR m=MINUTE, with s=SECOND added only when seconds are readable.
h=2 m=10
